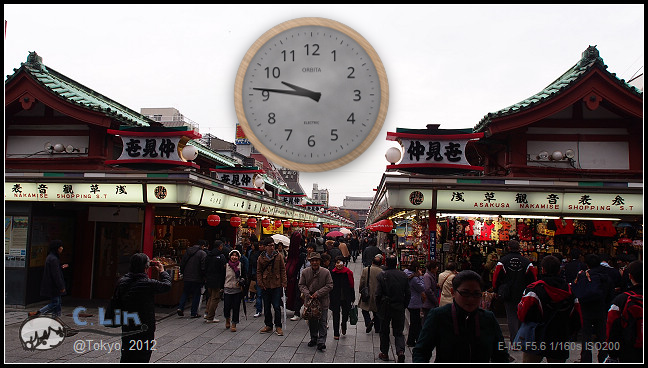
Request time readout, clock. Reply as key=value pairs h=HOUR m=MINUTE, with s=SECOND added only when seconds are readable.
h=9 m=46
